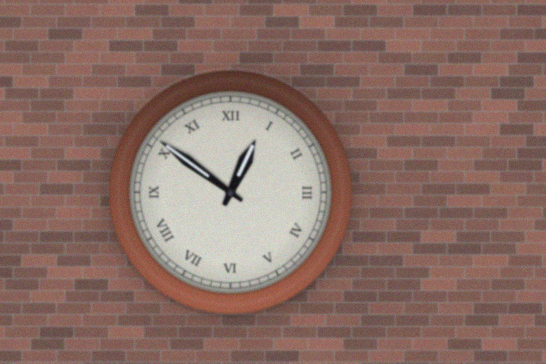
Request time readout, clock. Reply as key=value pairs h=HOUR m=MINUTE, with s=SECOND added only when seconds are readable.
h=12 m=51
